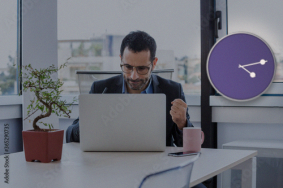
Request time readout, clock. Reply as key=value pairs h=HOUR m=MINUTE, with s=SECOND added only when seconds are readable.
h=4 m=13
